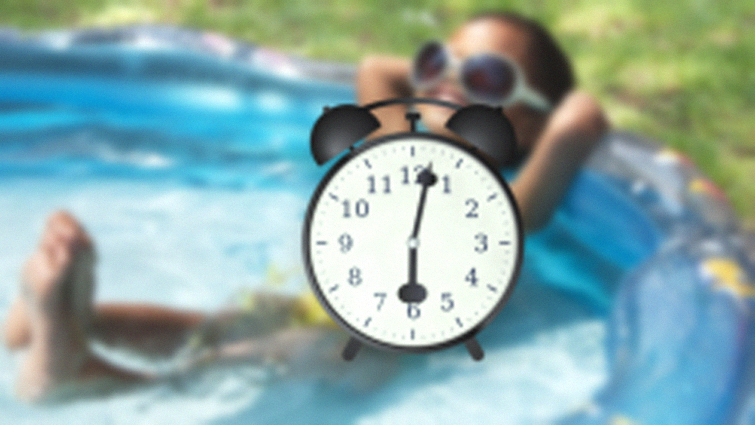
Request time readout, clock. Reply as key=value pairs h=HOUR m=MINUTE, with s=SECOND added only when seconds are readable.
h=6 m=2
